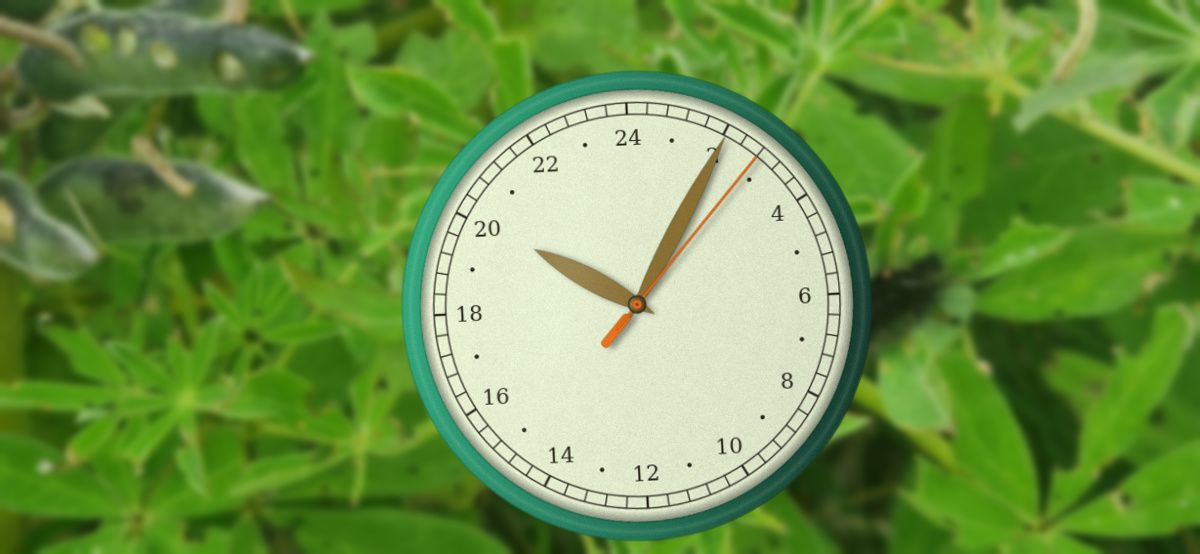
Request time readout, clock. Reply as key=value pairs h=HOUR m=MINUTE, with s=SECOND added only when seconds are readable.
h=20 m=5 s=7
